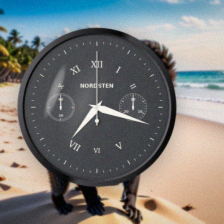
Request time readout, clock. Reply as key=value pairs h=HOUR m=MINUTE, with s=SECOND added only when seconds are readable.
h=7 m=18
